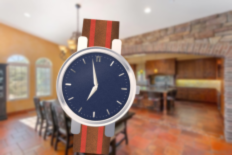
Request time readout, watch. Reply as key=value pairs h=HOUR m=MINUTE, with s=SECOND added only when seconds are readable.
h=6 m=58
